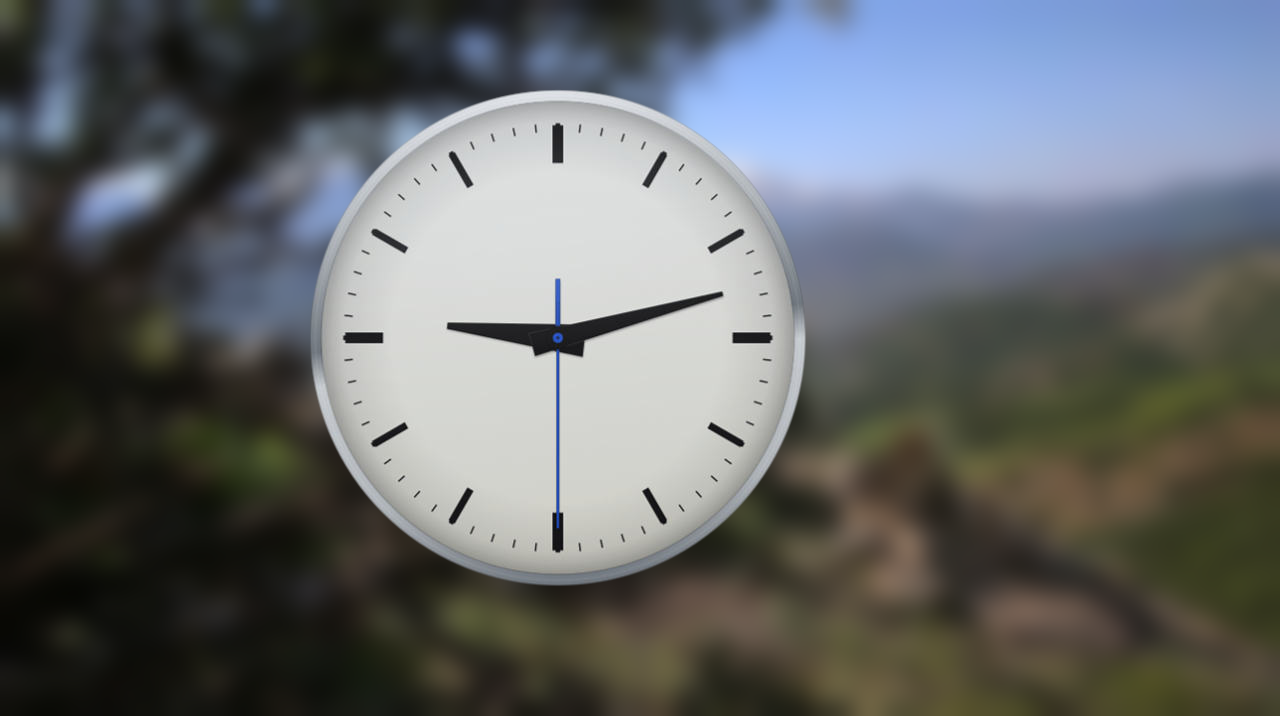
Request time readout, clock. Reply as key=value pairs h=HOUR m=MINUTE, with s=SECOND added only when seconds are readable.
h=9 m=12 s=30
